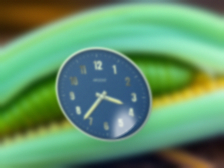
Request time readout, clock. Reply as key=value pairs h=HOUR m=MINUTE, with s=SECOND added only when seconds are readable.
h=3 m=37
